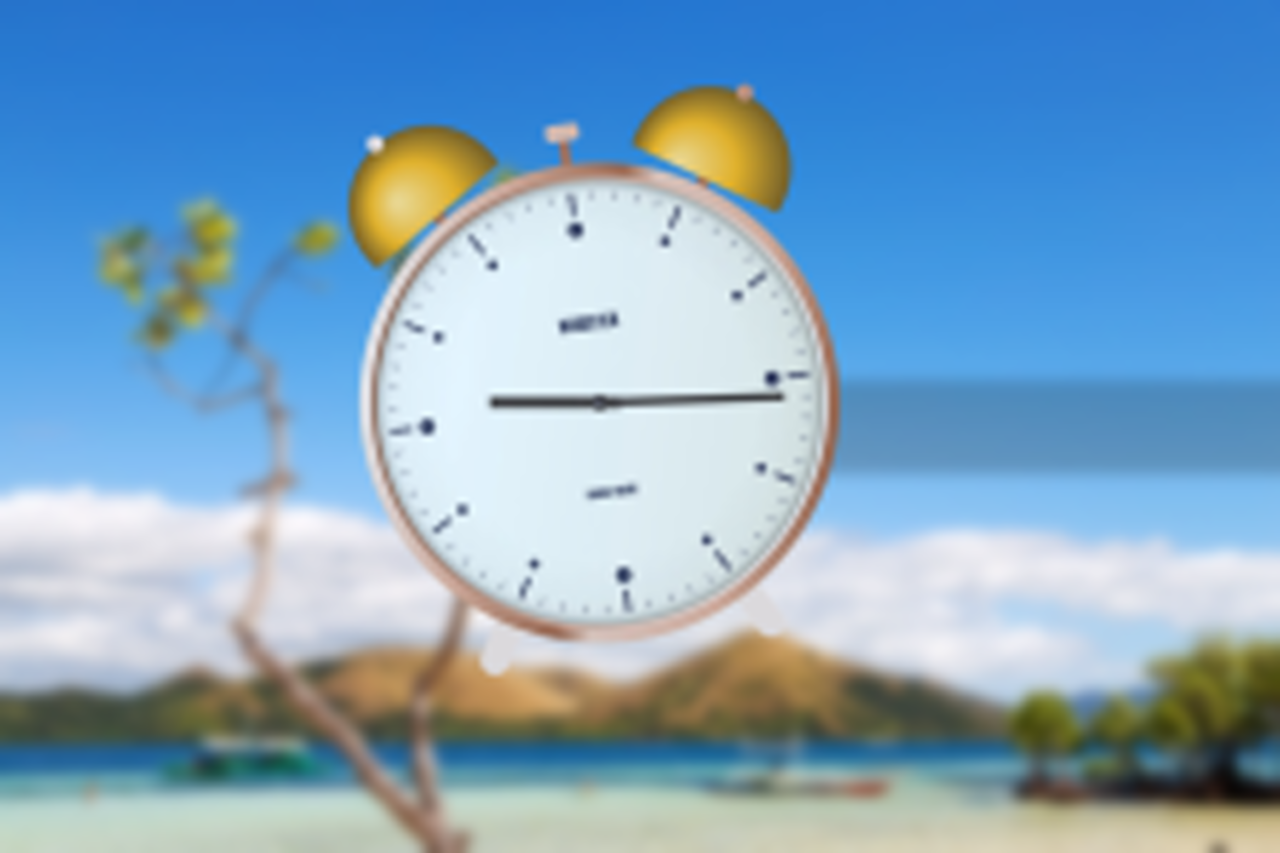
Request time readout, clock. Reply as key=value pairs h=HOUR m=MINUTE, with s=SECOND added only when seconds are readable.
h=9 m=16
